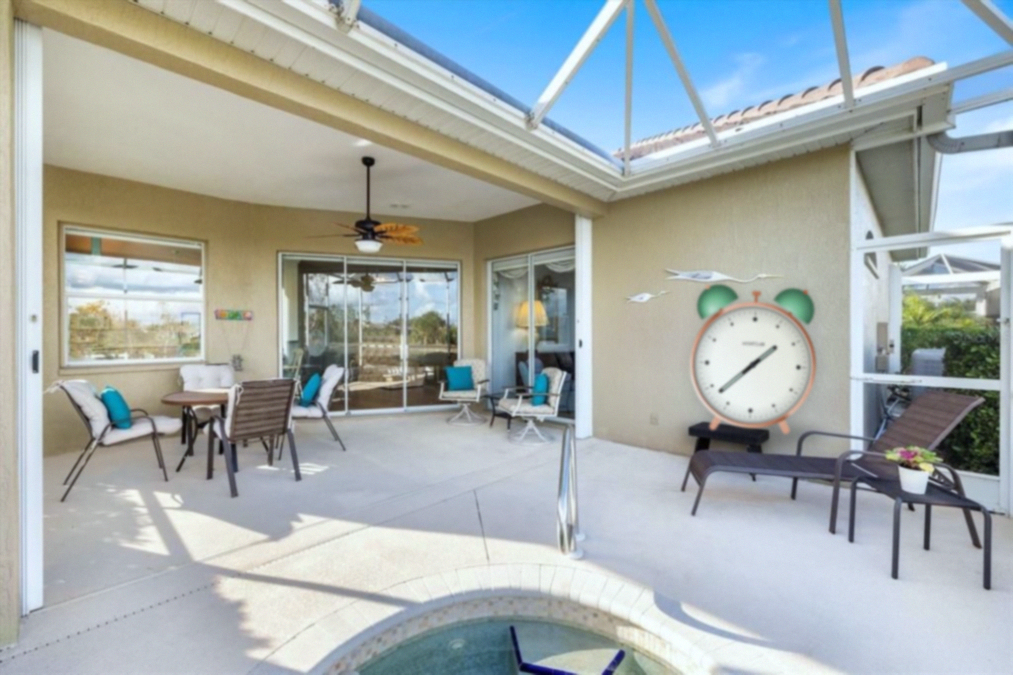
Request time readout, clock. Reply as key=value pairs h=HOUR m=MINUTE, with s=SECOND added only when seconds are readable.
h=1 m=38
